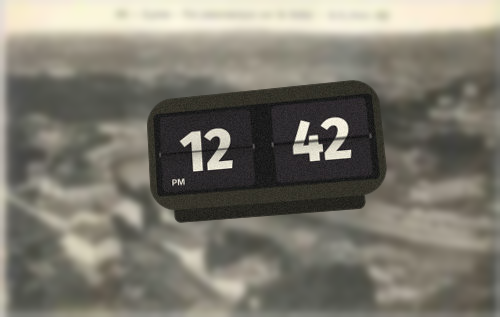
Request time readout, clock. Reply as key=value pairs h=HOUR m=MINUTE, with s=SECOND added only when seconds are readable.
h=12 m=42
